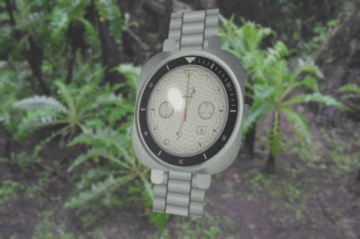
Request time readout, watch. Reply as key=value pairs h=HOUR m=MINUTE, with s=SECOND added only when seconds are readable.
h=12 m=32
